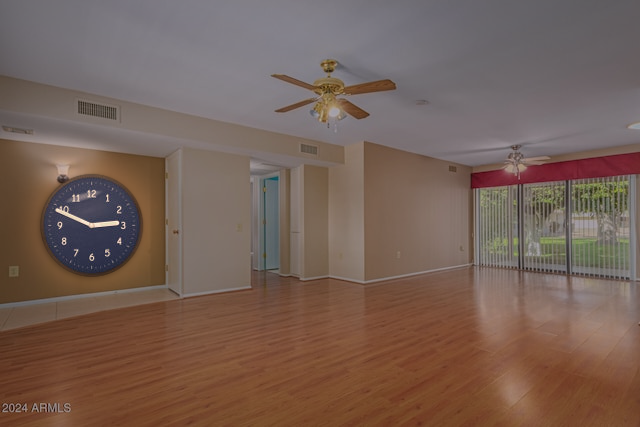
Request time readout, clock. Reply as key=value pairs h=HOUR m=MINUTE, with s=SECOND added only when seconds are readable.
h=2 m=49
